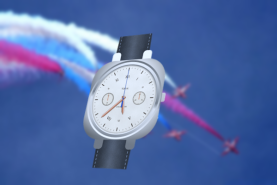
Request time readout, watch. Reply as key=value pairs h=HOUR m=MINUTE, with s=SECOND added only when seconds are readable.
h=5 m=38
